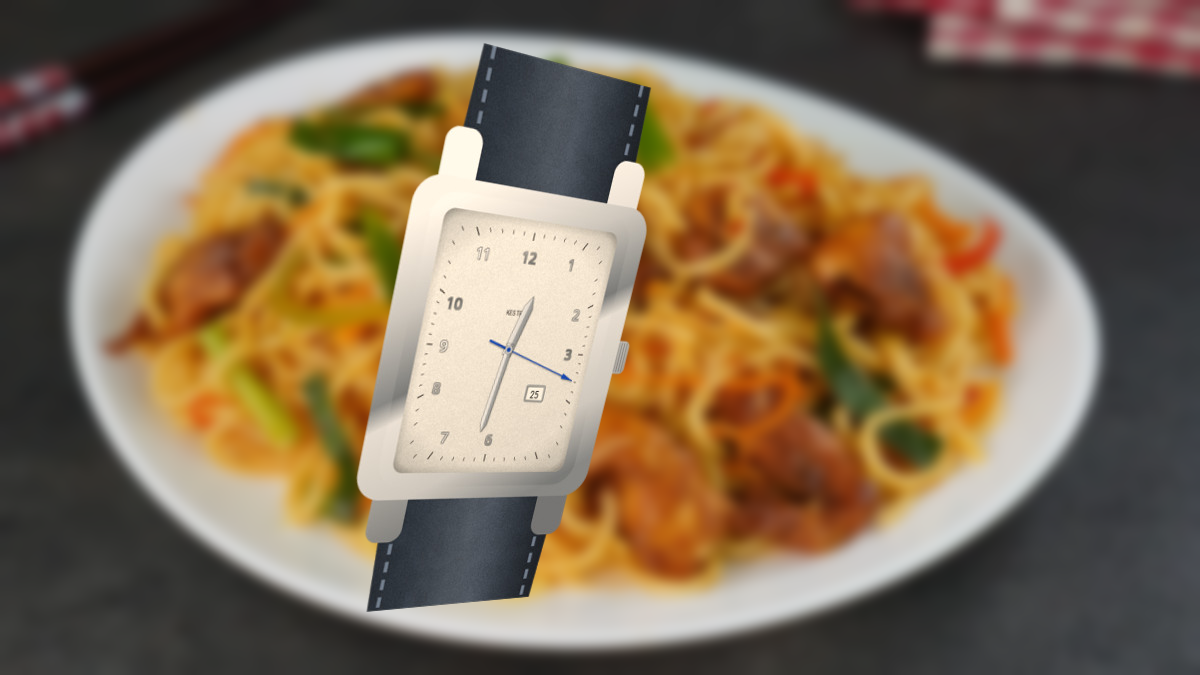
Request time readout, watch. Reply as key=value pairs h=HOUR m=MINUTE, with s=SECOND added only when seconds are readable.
h=12 m=31 s=18
